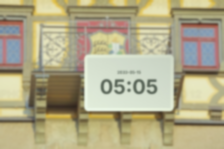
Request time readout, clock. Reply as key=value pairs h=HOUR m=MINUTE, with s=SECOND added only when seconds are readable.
h=5 m=5
